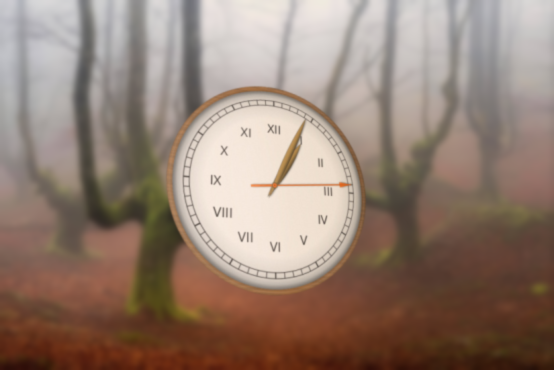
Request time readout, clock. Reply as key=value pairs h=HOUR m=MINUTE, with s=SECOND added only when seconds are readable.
h=1 m=4 s=14
